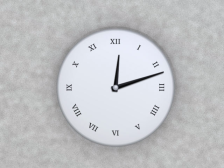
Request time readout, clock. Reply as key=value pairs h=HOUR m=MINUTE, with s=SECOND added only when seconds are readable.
h=12 m=12
